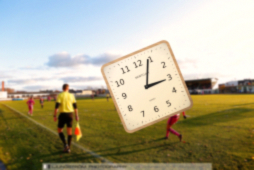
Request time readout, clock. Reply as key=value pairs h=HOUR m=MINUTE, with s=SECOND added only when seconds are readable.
h=3 m=4
